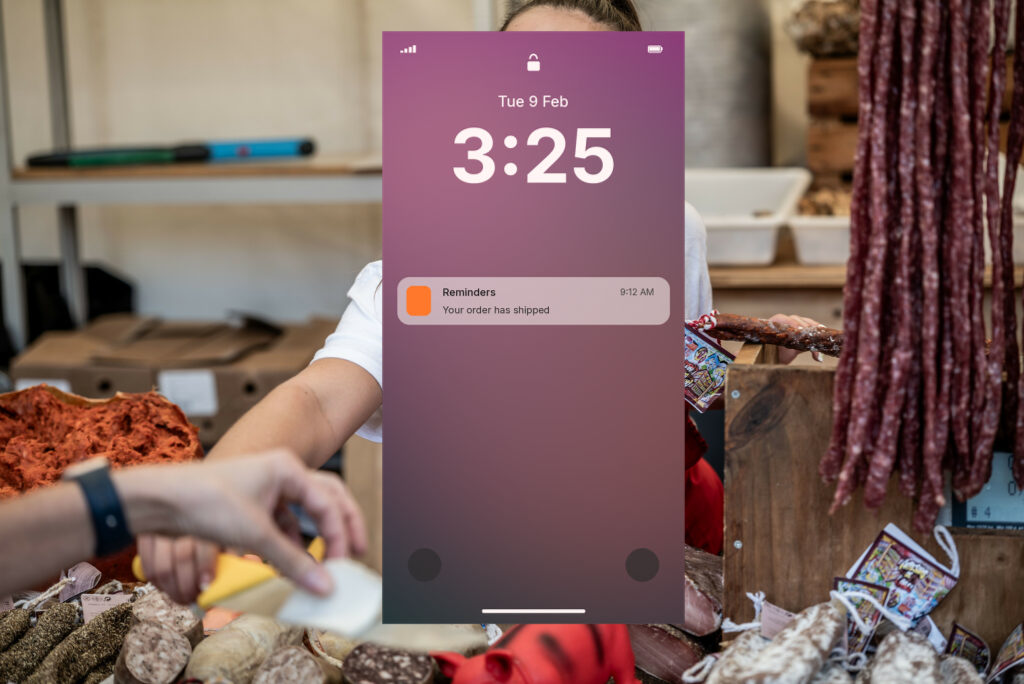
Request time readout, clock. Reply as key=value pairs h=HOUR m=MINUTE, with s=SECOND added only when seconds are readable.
h=3 m=25
